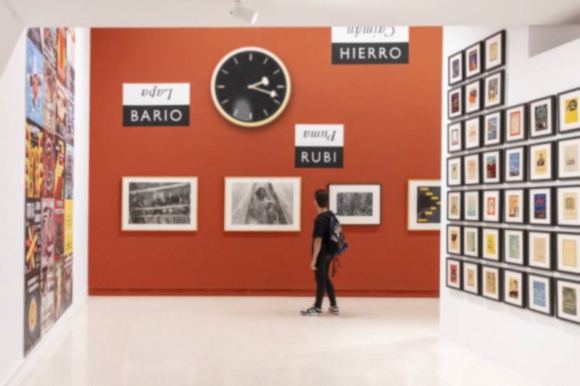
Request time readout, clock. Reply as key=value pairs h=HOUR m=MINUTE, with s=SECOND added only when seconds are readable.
h=2 m=18
